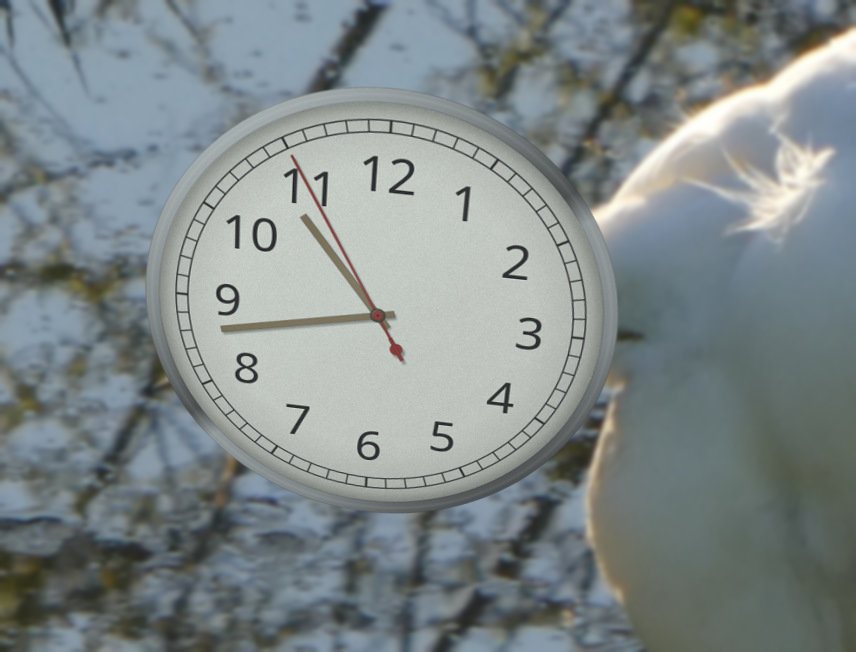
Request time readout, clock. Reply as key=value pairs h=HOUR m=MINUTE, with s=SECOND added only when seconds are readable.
h=10 m=42 s=55
